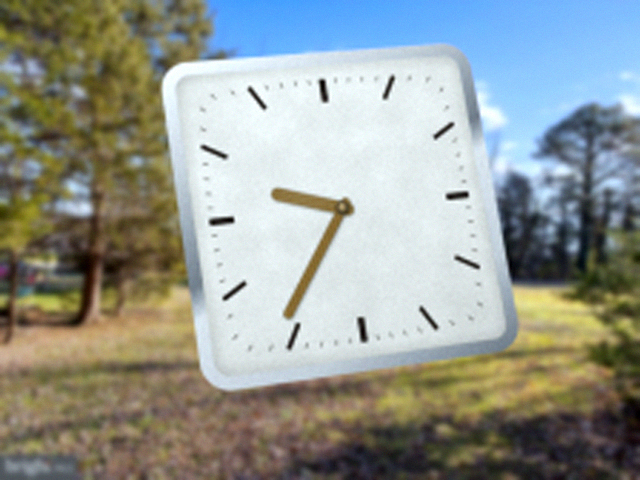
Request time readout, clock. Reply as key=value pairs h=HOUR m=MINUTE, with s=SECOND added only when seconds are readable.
h=9 m=36
